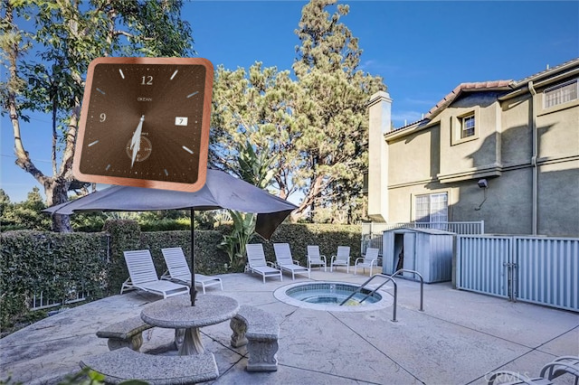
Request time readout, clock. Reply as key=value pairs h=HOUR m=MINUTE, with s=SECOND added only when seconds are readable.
h=6 m=31
